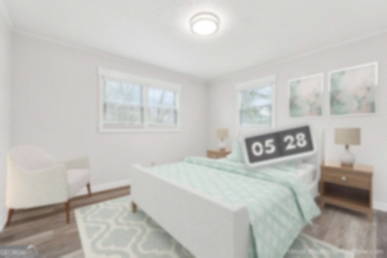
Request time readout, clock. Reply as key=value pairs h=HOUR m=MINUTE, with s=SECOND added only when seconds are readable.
h=5 m=28
